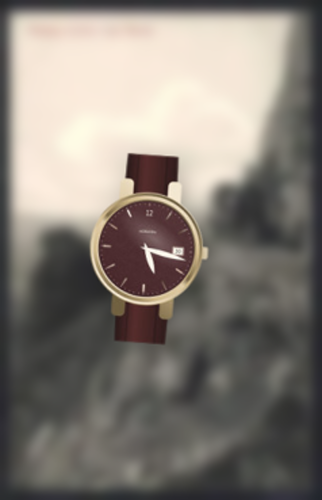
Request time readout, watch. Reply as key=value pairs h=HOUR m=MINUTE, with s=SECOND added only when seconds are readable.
h=5 m=17
